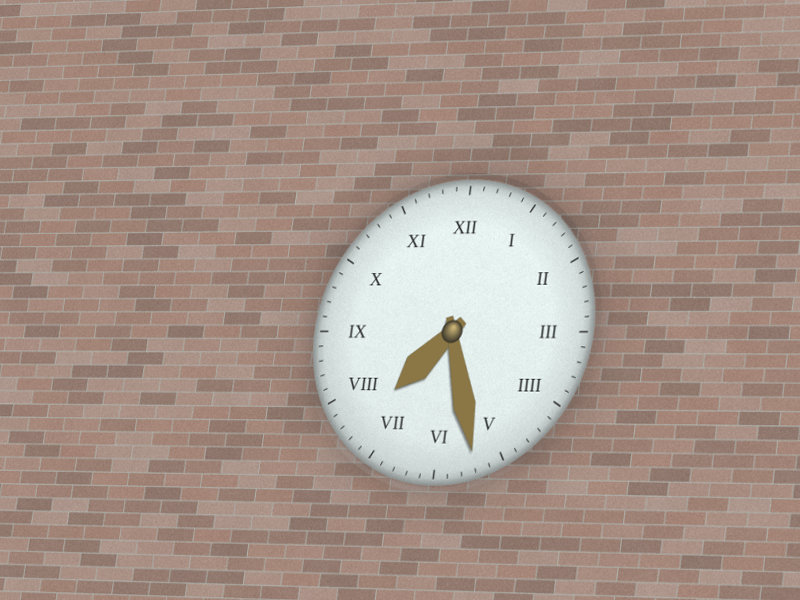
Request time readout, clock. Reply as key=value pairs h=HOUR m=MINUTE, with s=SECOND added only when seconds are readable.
h=7 m=27
